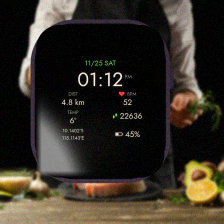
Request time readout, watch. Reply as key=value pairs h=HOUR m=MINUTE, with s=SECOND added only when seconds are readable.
h=1 m=12
